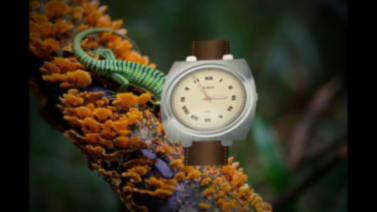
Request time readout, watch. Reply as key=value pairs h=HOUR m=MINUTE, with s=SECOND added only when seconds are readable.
h=2 m=55
